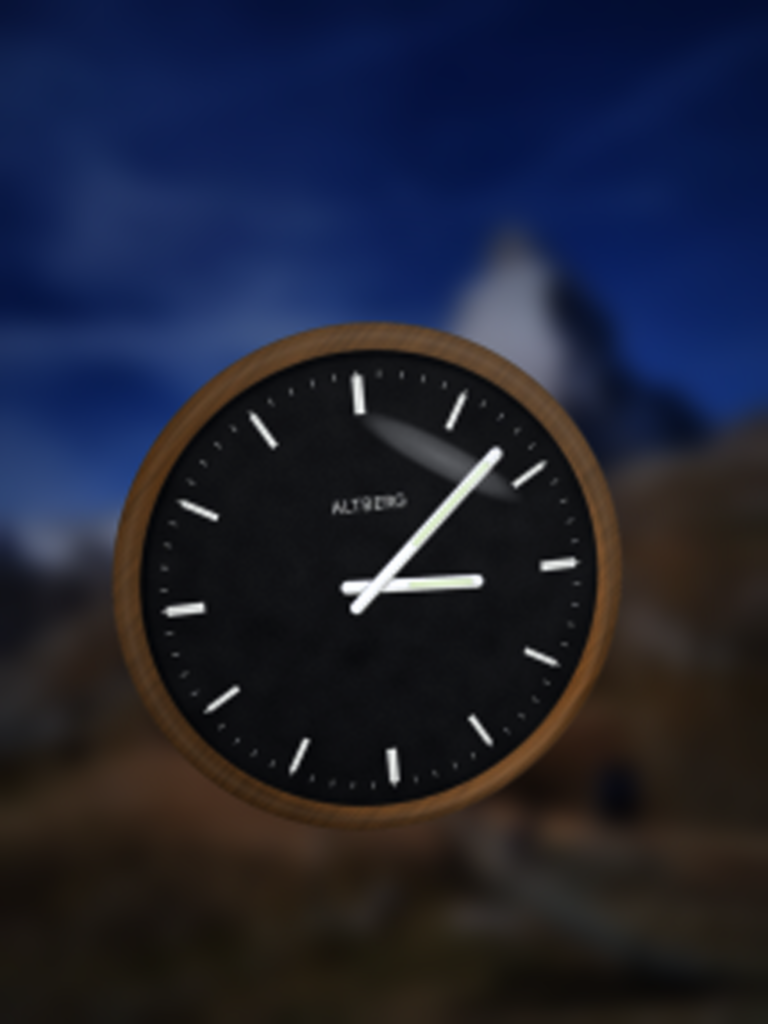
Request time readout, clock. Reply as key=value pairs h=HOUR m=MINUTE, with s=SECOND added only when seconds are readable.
h=3 m=8
